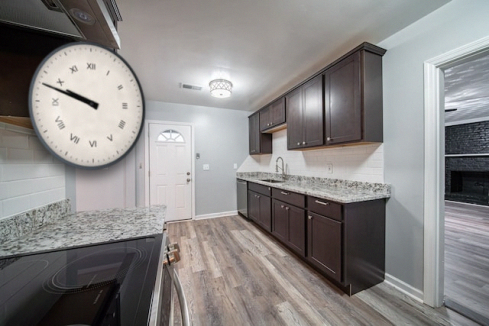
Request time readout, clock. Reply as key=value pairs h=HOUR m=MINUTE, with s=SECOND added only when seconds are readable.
h=9 m=48
